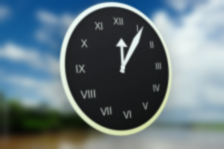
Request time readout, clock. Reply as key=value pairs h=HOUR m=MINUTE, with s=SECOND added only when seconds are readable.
h=12 m=6
